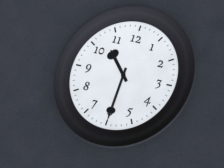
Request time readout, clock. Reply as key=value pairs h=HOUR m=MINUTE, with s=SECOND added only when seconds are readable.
h=10 m=30
